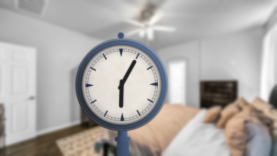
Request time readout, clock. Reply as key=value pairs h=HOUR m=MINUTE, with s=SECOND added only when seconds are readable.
h=6 m=5
